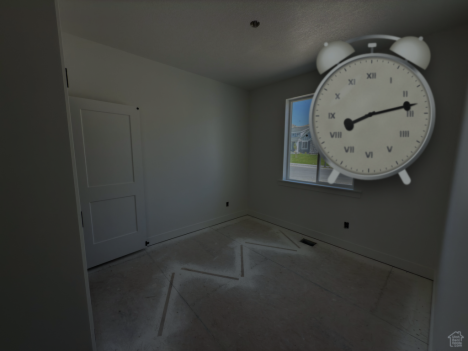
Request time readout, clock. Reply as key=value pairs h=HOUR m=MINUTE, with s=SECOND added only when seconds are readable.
h=8 m=13
